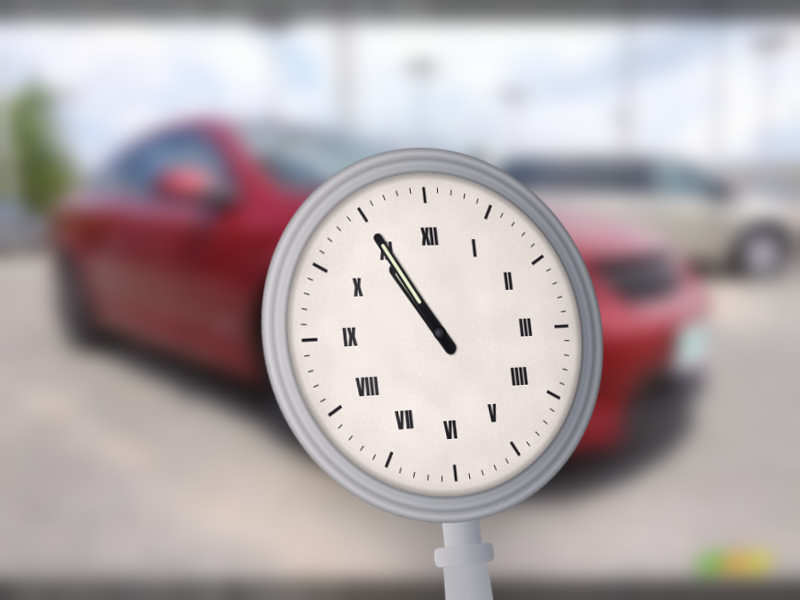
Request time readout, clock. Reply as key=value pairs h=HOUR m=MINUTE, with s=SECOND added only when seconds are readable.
h=10 m=55
